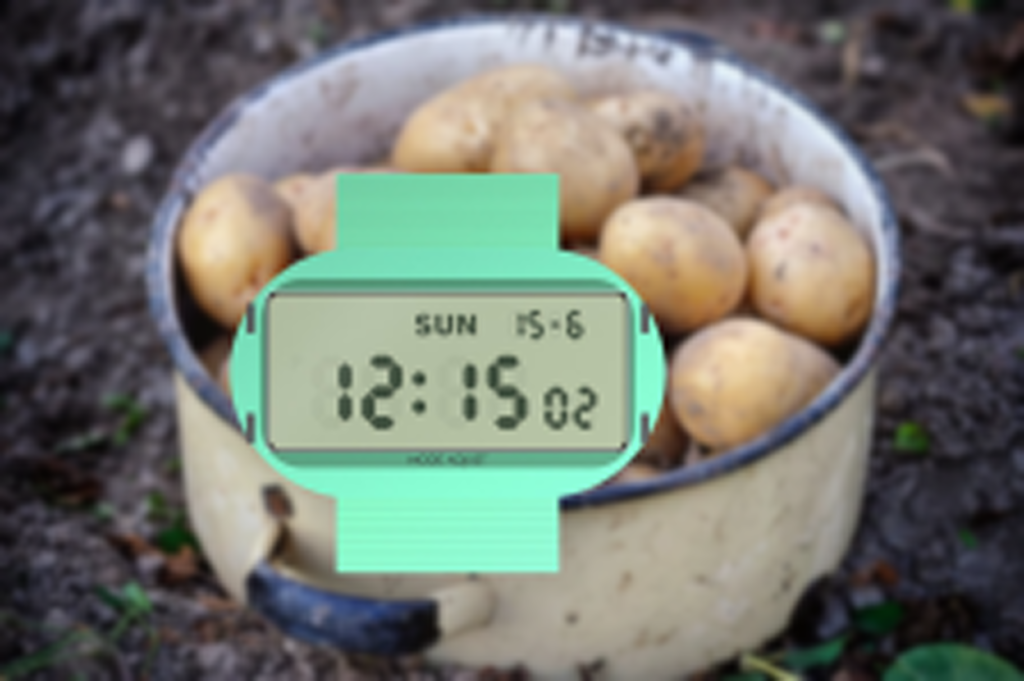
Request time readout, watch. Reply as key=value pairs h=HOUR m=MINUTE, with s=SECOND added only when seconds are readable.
h=12 m=15 s=2
